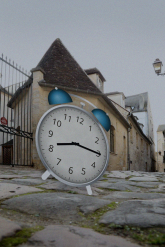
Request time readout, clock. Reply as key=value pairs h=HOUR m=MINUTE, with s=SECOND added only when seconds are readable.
h=8 m=15
